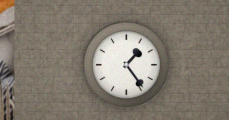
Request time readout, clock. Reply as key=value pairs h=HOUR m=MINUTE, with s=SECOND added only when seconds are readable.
h=1 m=24
